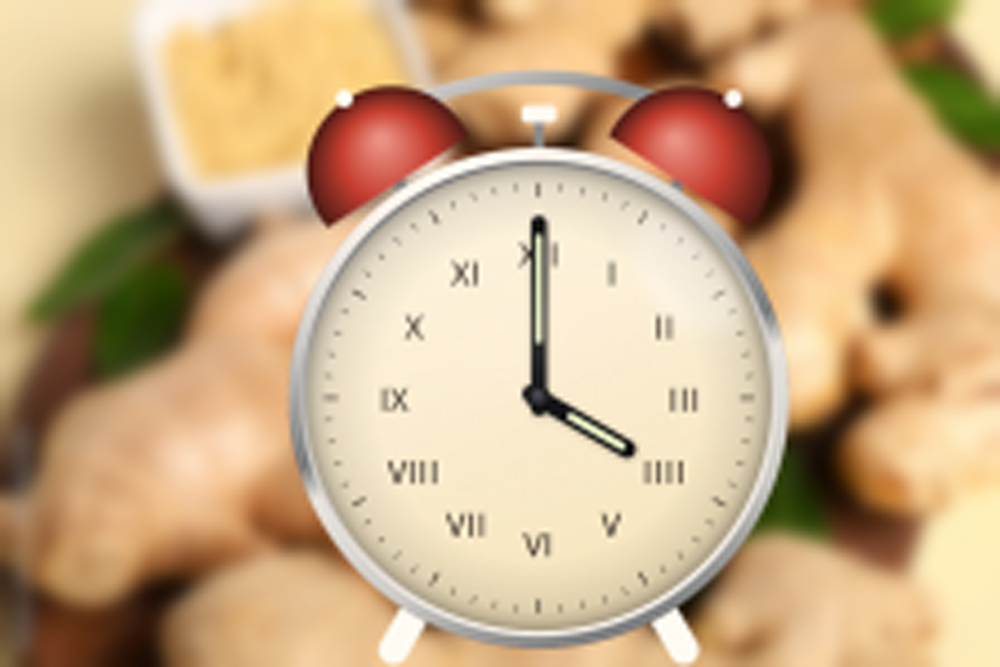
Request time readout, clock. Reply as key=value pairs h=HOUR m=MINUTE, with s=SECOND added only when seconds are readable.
h=4 m=0
